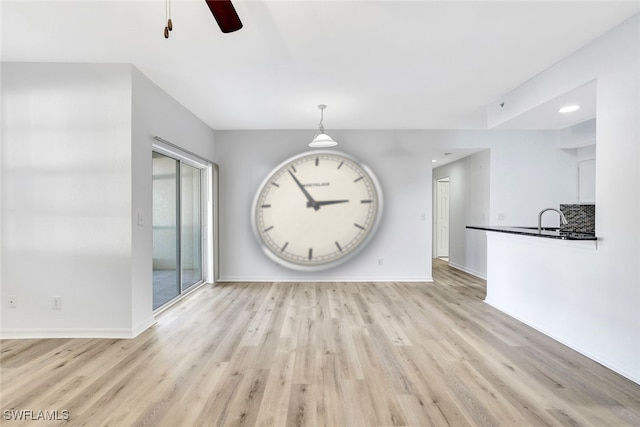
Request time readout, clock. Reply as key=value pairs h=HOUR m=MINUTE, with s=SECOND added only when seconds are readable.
h=2 m=54
